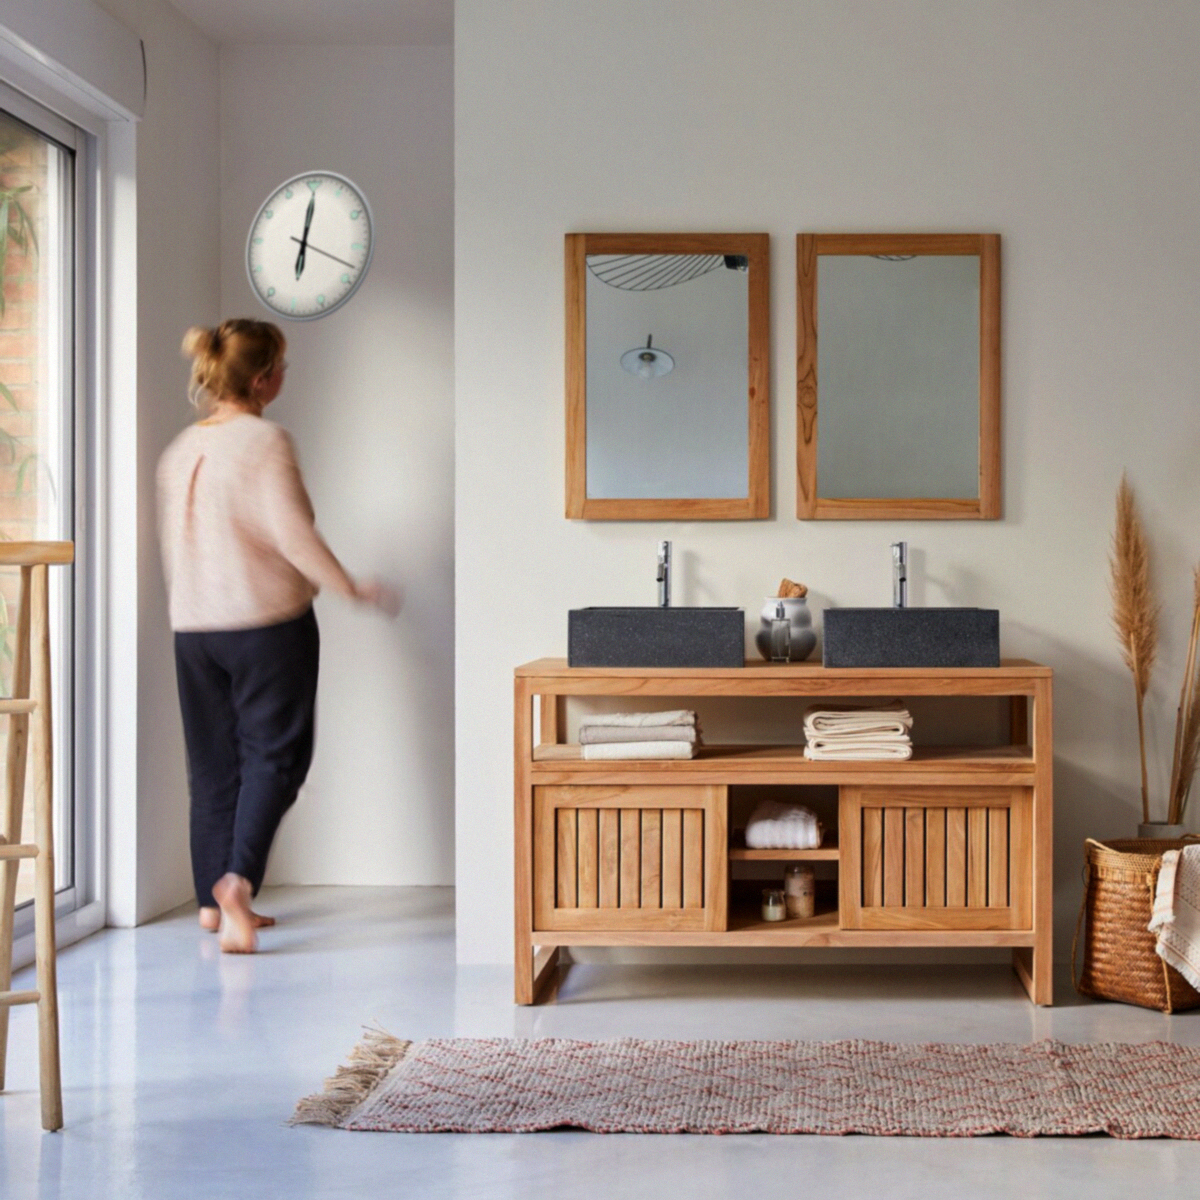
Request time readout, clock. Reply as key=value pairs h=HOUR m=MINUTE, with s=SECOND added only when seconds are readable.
h=6 m=0 s=18
